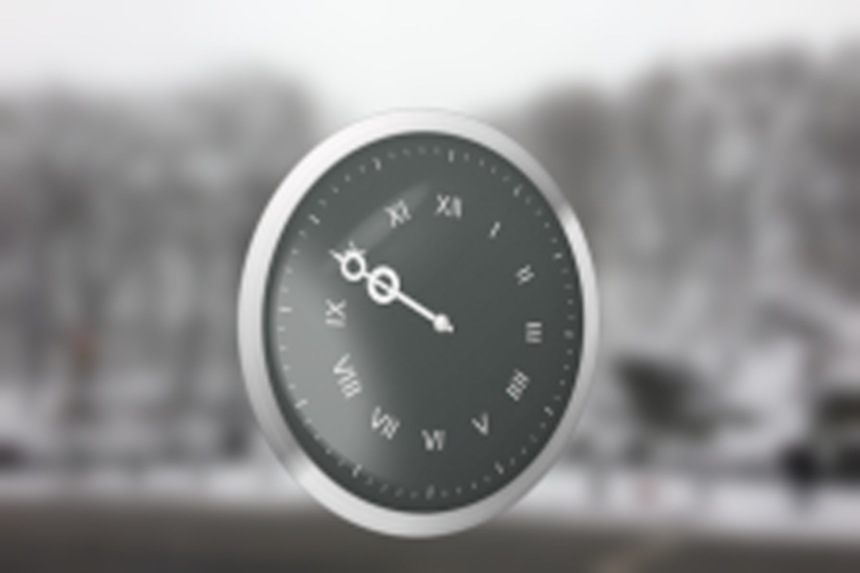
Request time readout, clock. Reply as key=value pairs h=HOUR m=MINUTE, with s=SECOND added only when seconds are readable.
h=9 m=49
